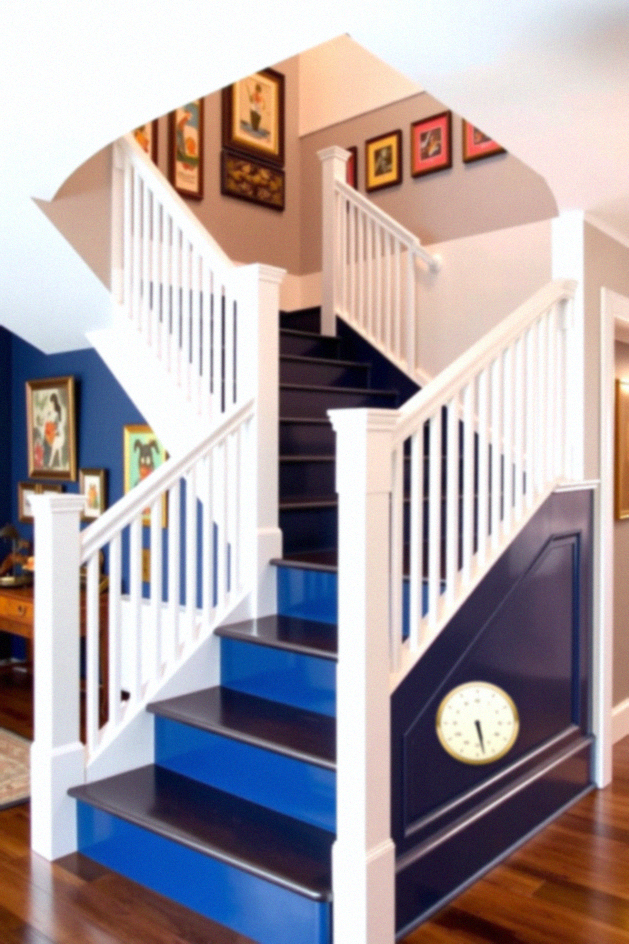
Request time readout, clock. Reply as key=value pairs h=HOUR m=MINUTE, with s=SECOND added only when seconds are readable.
h=5 m=28
